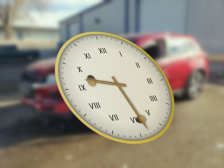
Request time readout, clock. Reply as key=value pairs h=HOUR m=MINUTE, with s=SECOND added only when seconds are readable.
h=9 m=28
